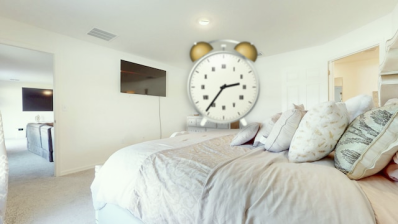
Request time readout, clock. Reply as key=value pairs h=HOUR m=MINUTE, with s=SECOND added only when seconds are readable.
h=2 m=36
